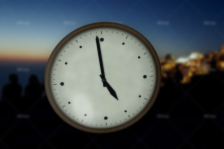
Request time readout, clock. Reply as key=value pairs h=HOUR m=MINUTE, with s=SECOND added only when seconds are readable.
h=4 m=59
